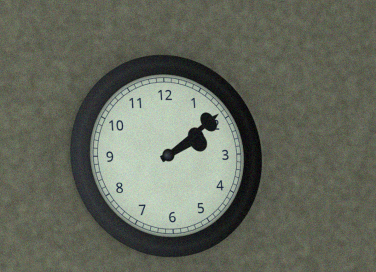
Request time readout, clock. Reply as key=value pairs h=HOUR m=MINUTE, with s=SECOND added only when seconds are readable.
h=2 m=9
